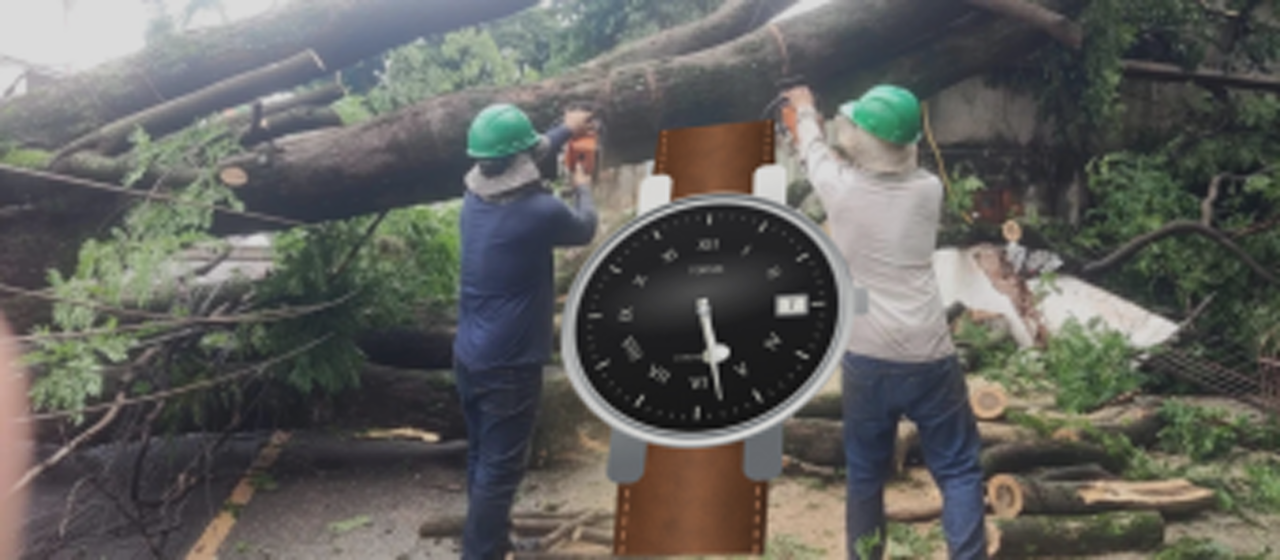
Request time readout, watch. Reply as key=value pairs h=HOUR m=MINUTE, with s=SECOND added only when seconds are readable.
h=5 m=28
